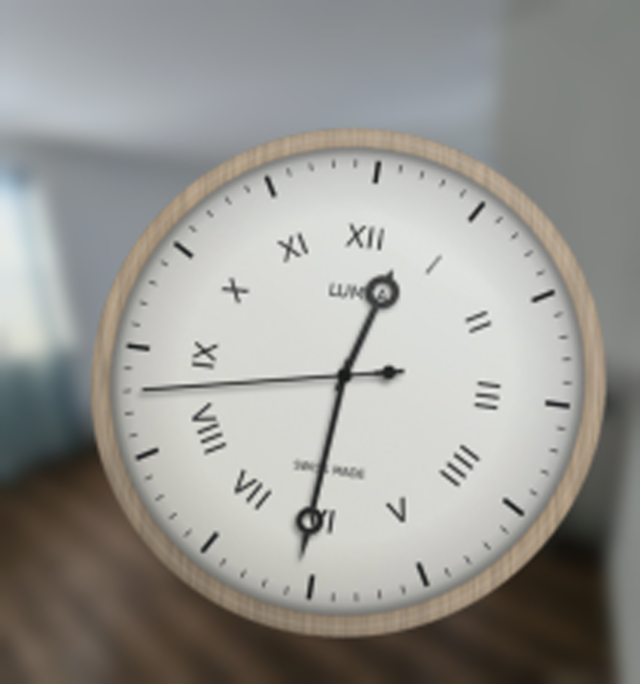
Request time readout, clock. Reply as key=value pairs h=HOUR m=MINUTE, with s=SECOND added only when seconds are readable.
h=12 m=30 s=43
